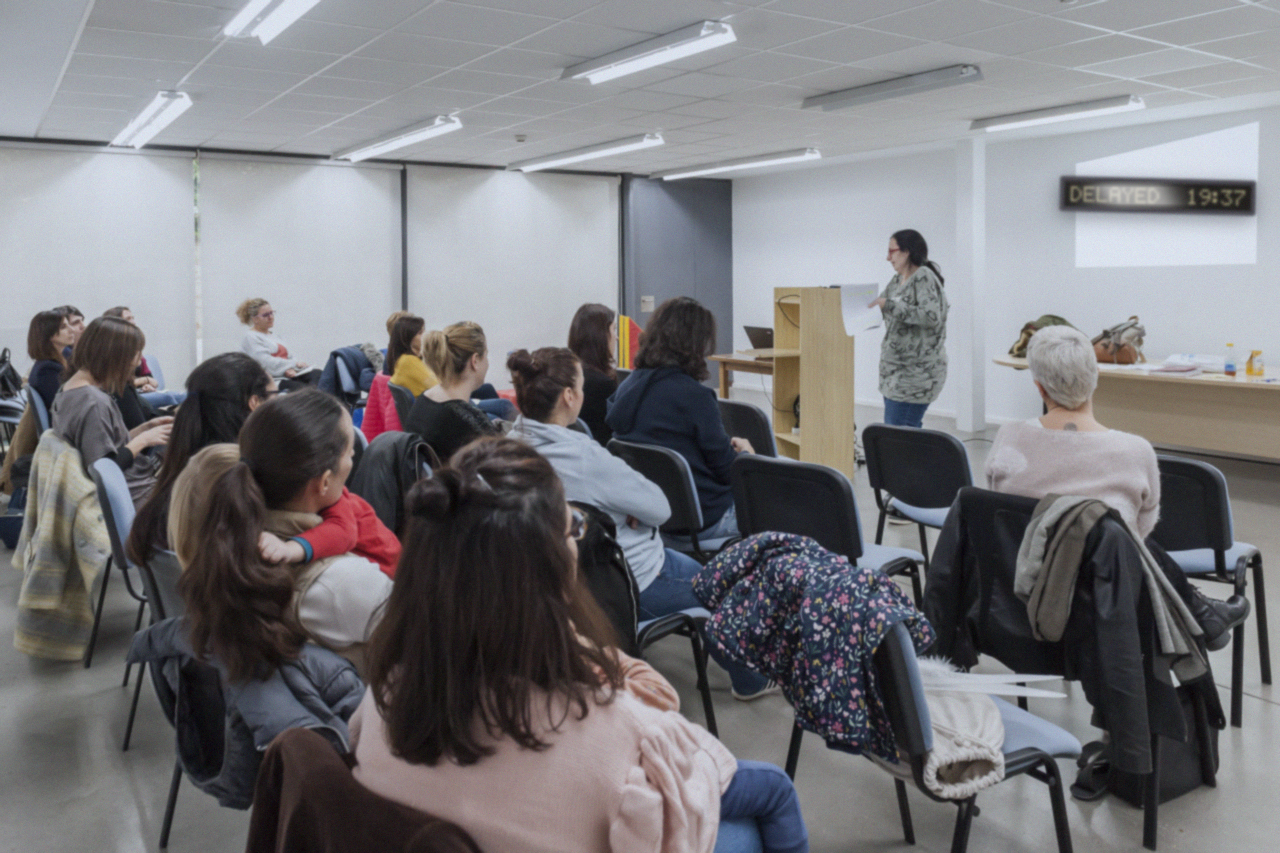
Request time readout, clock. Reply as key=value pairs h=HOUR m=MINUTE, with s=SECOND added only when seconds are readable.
h=19 m=37
